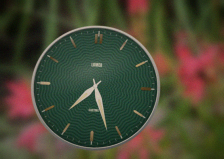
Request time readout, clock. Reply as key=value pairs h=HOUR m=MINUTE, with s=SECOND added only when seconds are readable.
h=7 m=27
